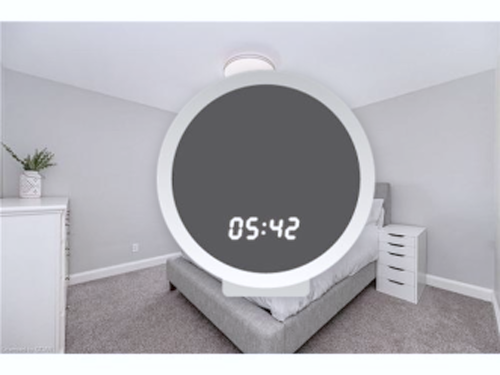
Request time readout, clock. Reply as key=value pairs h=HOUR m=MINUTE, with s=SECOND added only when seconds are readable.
h=5 m=42
